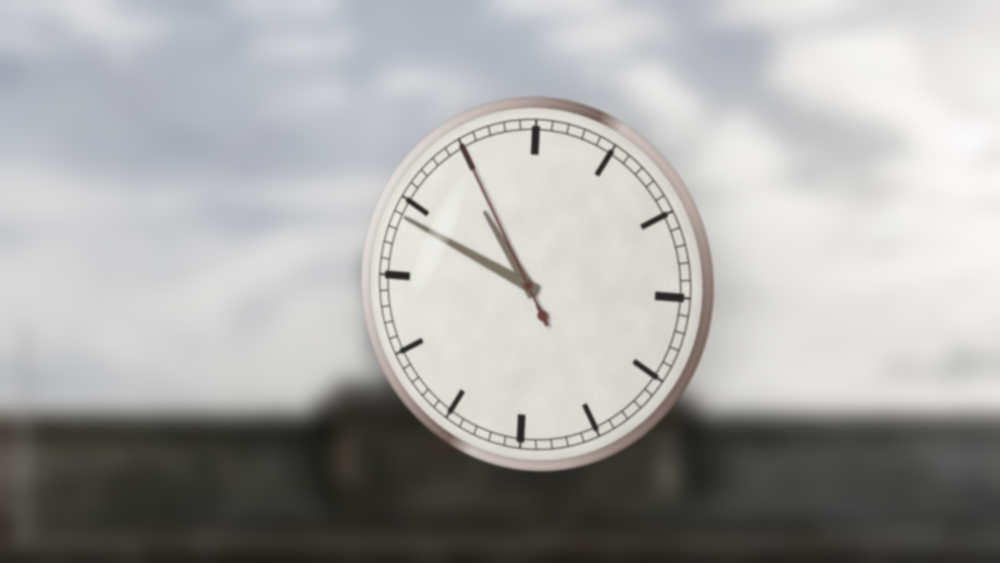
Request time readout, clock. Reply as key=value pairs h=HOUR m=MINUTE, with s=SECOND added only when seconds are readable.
h=10 m=48 s=55
